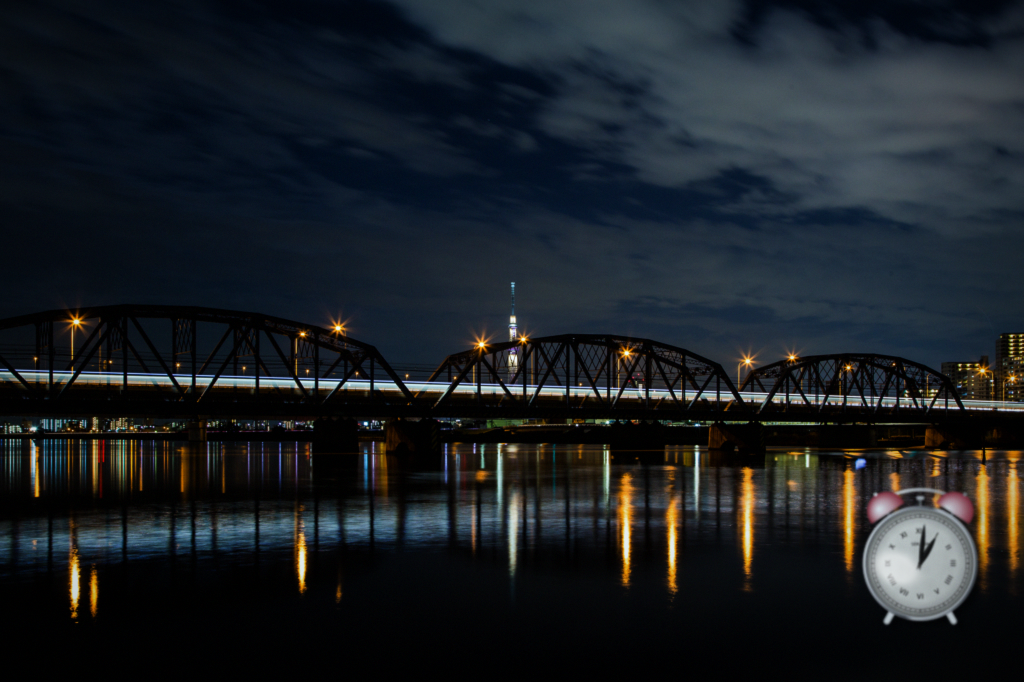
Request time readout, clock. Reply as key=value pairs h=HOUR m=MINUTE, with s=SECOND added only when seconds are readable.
h=1 m=1
